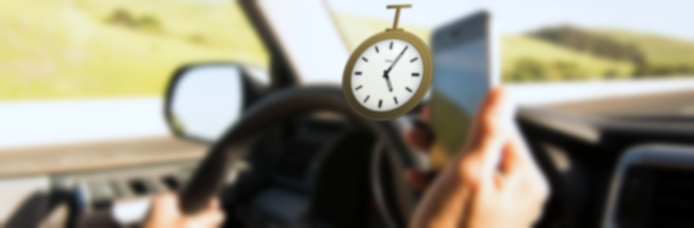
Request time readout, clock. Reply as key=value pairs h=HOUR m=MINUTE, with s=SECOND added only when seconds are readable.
h=5 m=5
